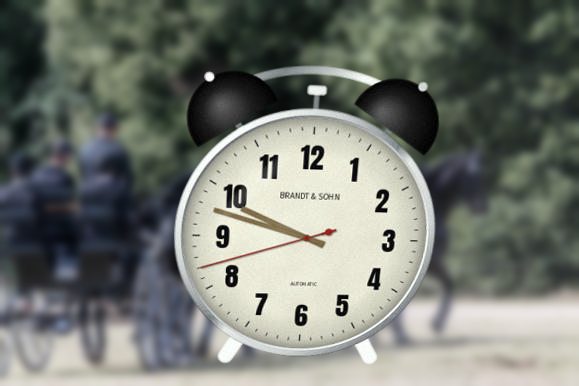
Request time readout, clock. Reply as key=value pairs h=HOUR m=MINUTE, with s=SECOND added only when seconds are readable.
h=9 m=47 s=42
